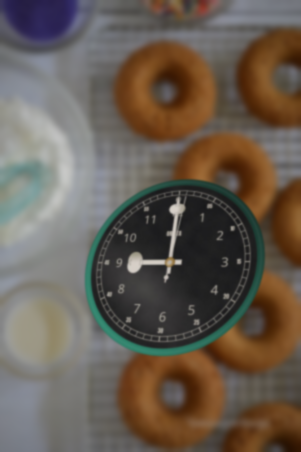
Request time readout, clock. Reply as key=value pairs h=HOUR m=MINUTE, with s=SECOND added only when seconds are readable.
h=9 m=0 s=1
